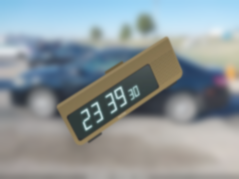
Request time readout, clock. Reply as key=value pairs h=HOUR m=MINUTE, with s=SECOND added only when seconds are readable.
h=23 m=39
